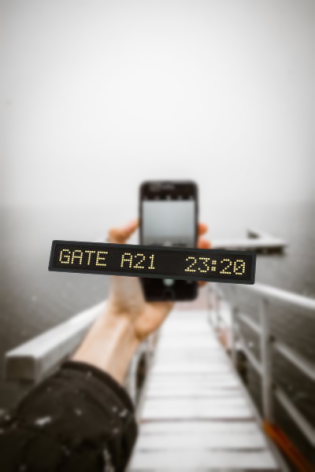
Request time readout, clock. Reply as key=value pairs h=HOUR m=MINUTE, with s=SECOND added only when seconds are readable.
h=23 m=20
